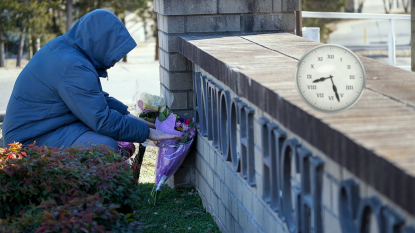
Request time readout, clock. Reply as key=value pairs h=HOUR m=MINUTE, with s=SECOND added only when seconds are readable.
h=8 m=27
